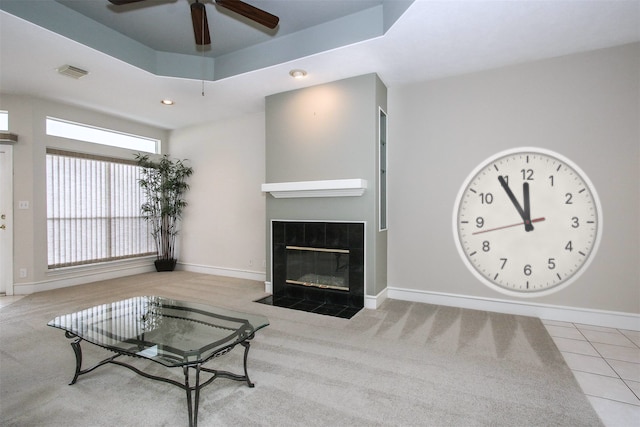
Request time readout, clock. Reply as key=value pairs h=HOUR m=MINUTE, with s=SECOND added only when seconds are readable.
h=11 m=54 s=43
